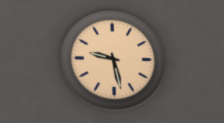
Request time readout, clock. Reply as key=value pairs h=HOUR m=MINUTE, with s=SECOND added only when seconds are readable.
h=9 m=28
